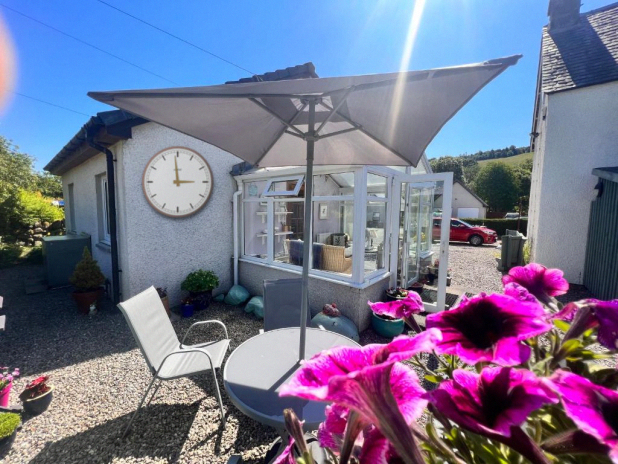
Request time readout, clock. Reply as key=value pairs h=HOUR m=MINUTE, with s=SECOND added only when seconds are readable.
h=2 m=59
